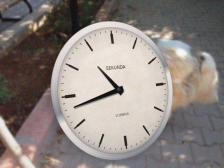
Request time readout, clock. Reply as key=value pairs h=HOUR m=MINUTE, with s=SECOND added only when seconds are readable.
h=10 m=43
